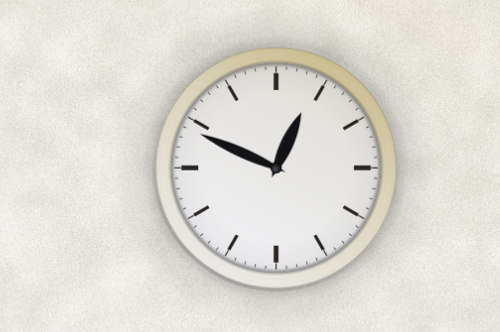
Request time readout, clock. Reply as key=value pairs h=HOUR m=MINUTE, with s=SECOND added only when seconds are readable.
h=12 m=49
